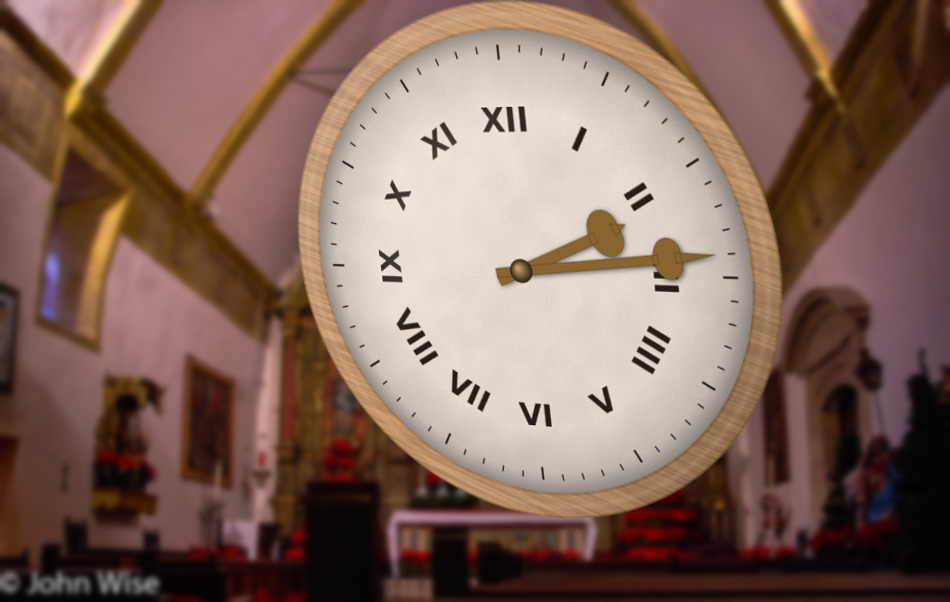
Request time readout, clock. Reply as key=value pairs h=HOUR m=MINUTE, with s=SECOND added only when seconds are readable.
h=2 m=14
